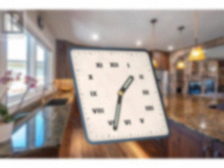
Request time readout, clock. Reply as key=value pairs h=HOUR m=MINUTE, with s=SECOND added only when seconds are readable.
h=1 m=34
